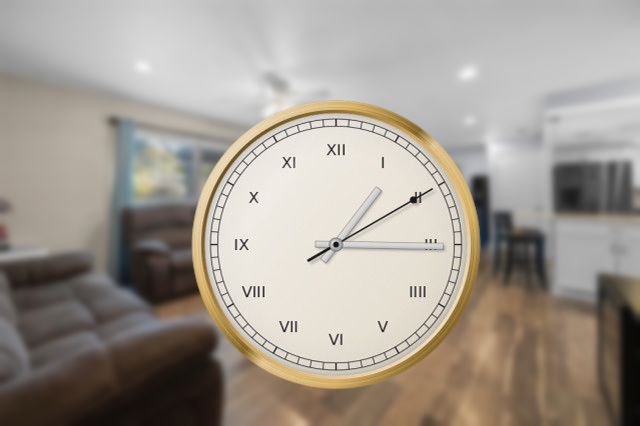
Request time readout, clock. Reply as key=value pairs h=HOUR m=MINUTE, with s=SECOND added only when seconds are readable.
h=1 m=15 s=10
